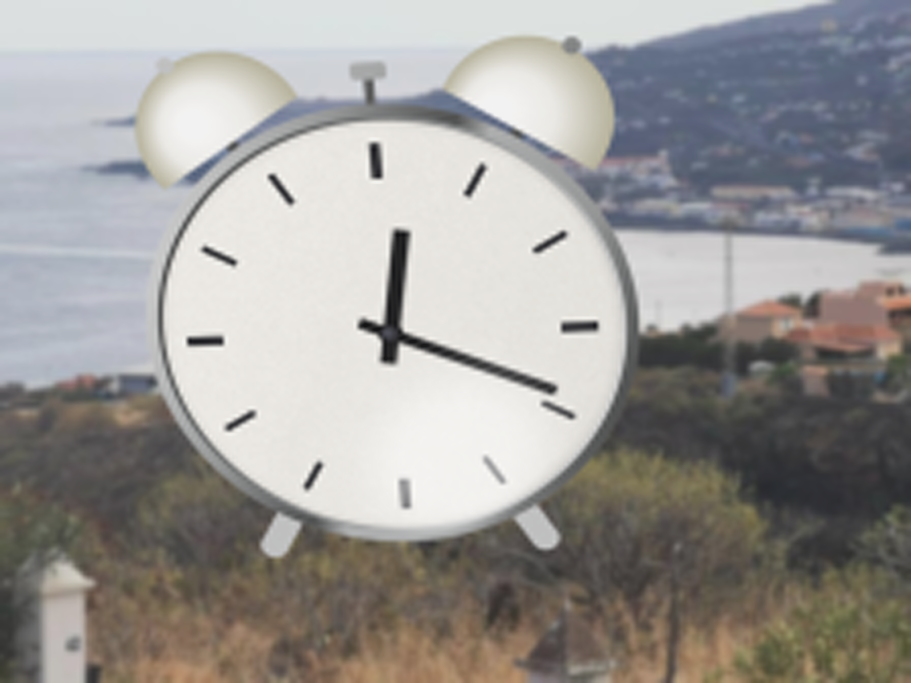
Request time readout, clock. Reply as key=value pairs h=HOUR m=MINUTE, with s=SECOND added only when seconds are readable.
h=12 m=19
